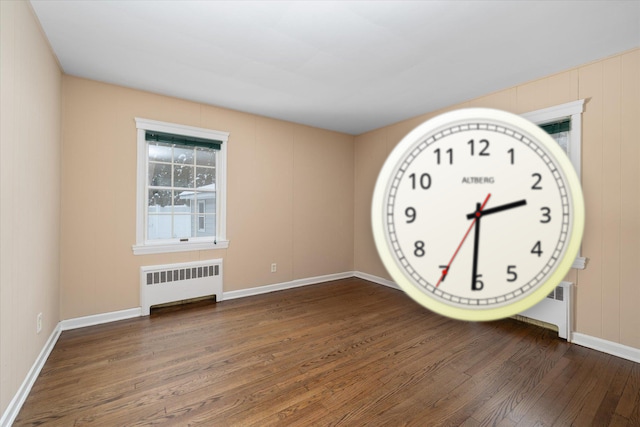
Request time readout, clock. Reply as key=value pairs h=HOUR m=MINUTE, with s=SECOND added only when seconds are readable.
h=2 m=30 s=35
